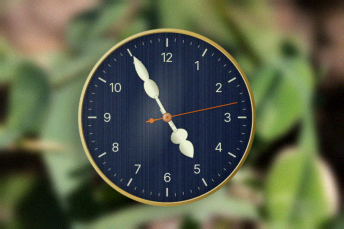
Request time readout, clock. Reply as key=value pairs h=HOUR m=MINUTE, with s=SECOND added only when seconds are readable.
h=4 m=55 s=13
